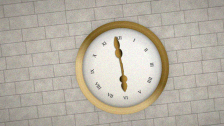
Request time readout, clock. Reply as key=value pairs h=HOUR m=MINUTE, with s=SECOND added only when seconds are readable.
h=5 m=59
